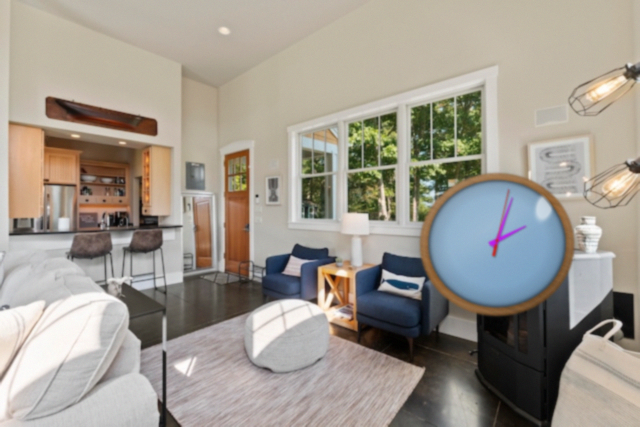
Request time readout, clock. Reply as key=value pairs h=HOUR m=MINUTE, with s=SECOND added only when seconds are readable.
h=2 m=3 s=2
